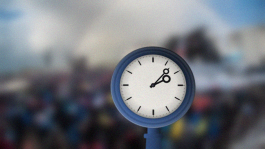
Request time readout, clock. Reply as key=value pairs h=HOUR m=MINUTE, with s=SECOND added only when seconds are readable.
h=2 m=7
